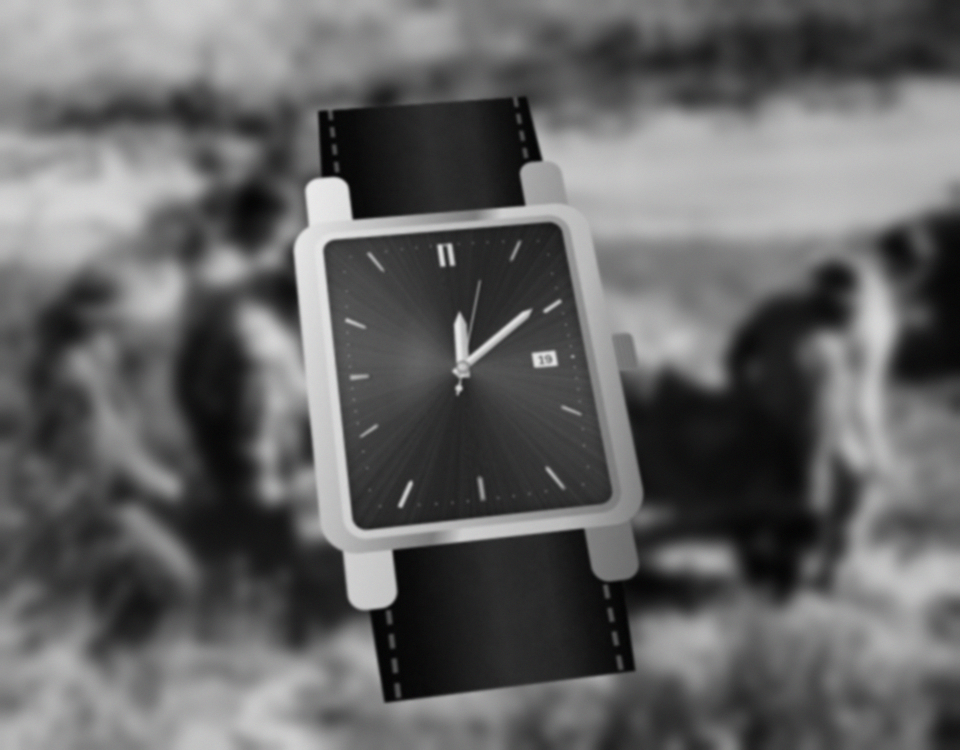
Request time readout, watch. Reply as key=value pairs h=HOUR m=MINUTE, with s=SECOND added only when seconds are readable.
h=12 m=9 s=3
